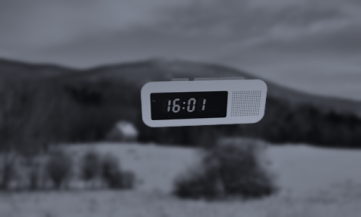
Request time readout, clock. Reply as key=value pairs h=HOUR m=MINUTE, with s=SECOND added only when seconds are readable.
h=16 m=1
